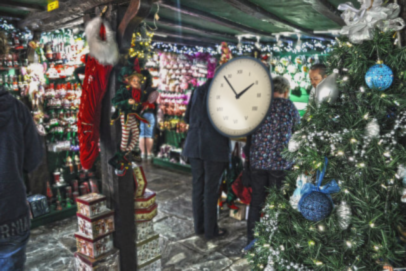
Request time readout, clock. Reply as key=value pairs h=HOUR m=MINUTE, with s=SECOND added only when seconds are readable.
h=1 m=53
